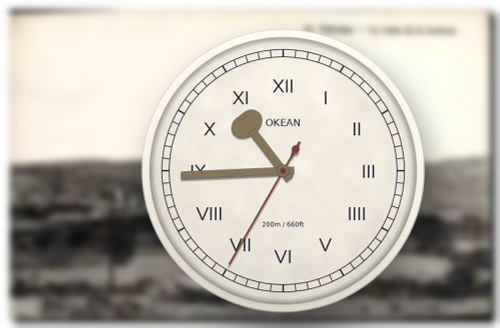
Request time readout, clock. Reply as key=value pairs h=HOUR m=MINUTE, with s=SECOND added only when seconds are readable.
h=10 m=44 s=35
